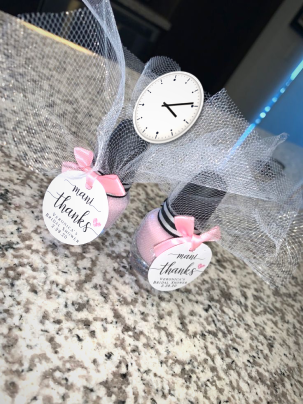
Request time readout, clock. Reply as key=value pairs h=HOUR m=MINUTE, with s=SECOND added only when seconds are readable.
h=4 m=14
